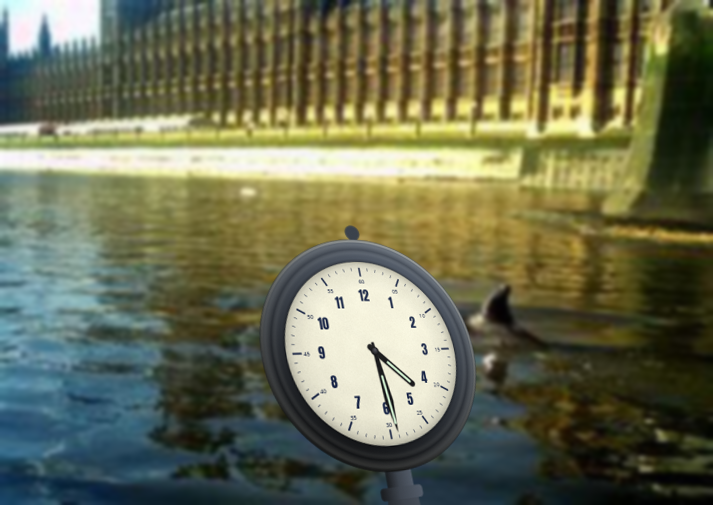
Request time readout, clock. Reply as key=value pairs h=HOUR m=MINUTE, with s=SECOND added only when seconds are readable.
h=4 m=29
